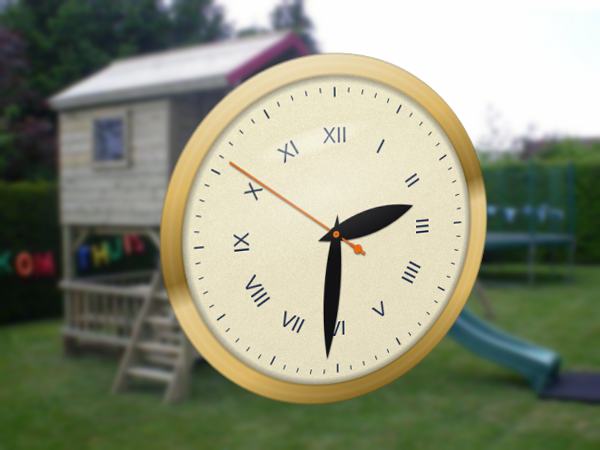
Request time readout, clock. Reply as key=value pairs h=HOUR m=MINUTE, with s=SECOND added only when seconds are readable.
h=2 m=30 s=51
